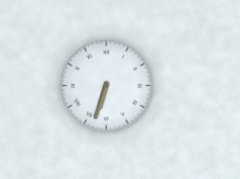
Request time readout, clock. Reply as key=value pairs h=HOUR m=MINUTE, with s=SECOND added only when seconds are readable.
h=6 m=33
